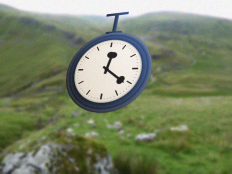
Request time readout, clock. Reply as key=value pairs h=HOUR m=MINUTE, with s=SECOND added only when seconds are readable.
h=12 m=21
